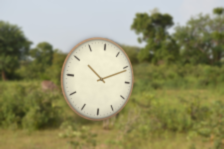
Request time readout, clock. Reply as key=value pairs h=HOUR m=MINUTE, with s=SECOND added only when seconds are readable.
h=10 m=11
